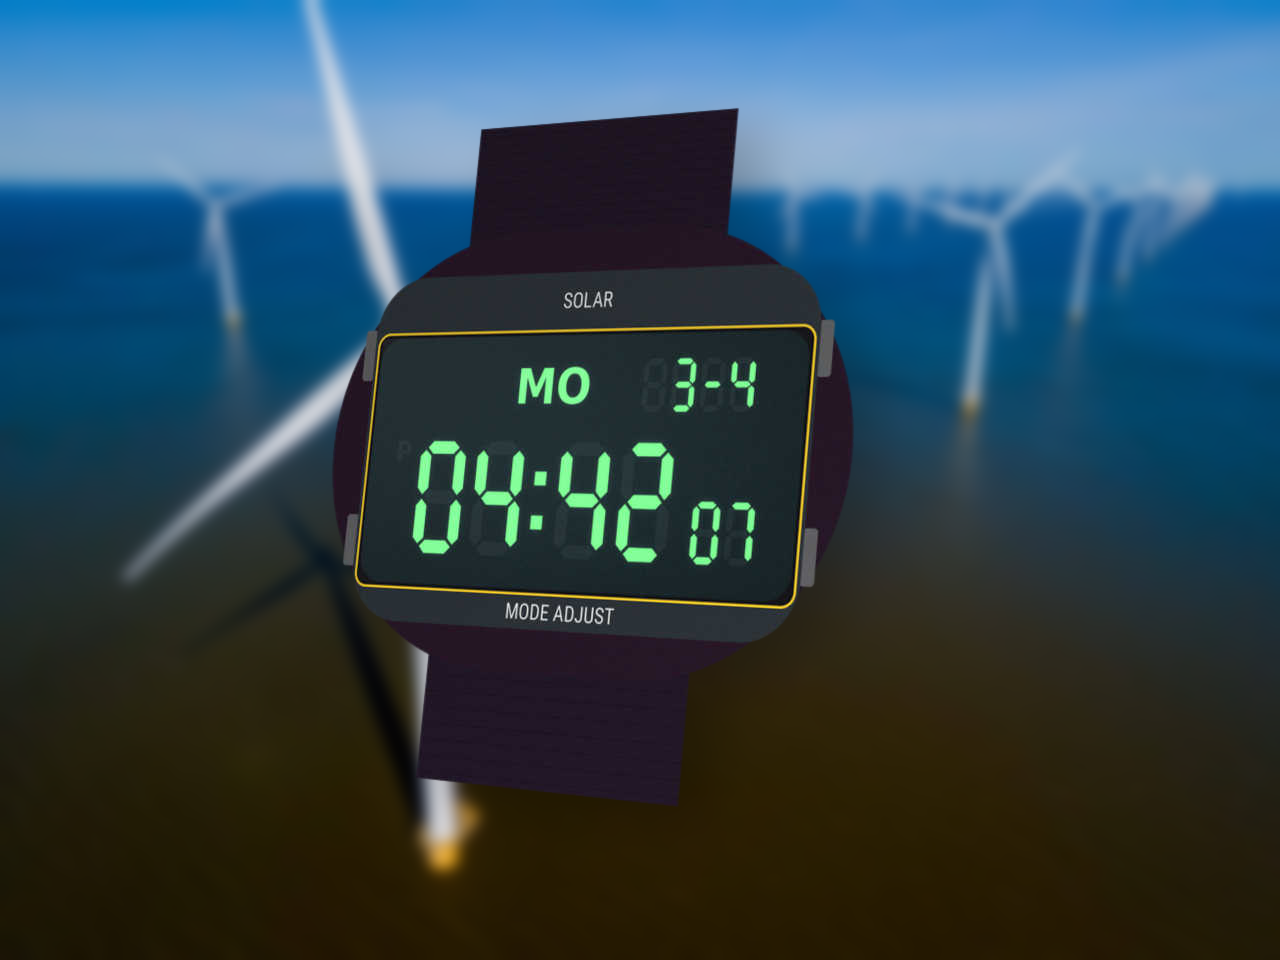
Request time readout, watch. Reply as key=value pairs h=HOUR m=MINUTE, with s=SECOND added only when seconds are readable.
h=4 m=42 s=7
